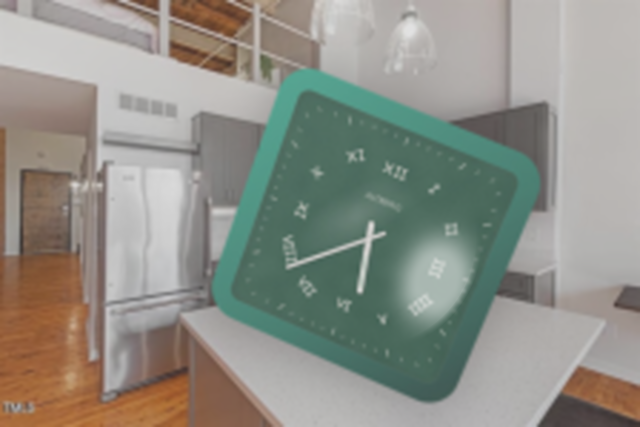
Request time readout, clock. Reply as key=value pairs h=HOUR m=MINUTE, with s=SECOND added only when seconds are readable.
h=5 m=38
